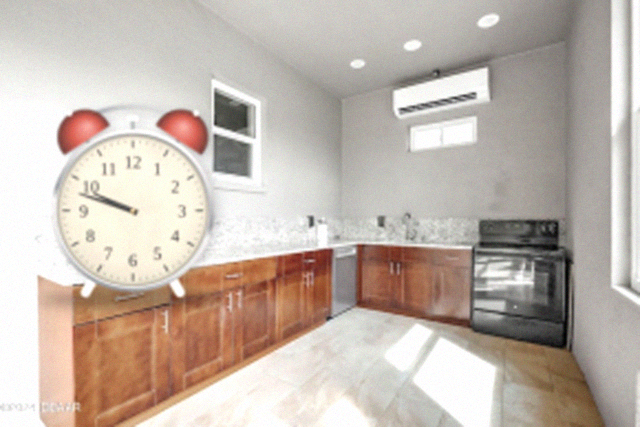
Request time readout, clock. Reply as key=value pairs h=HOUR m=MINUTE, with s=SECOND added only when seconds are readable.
h=9 m=48
